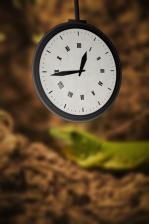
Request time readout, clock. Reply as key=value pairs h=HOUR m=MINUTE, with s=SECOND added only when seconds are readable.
h=12 m=44
